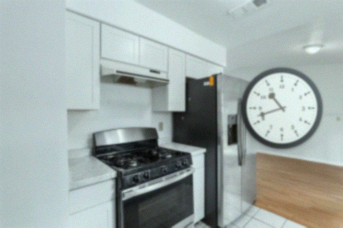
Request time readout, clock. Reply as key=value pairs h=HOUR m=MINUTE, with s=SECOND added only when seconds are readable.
h=10 m=42
